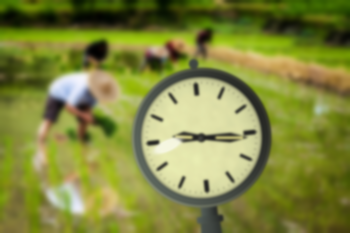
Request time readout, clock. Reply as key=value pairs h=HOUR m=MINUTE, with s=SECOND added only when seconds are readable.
h=9 m=16
